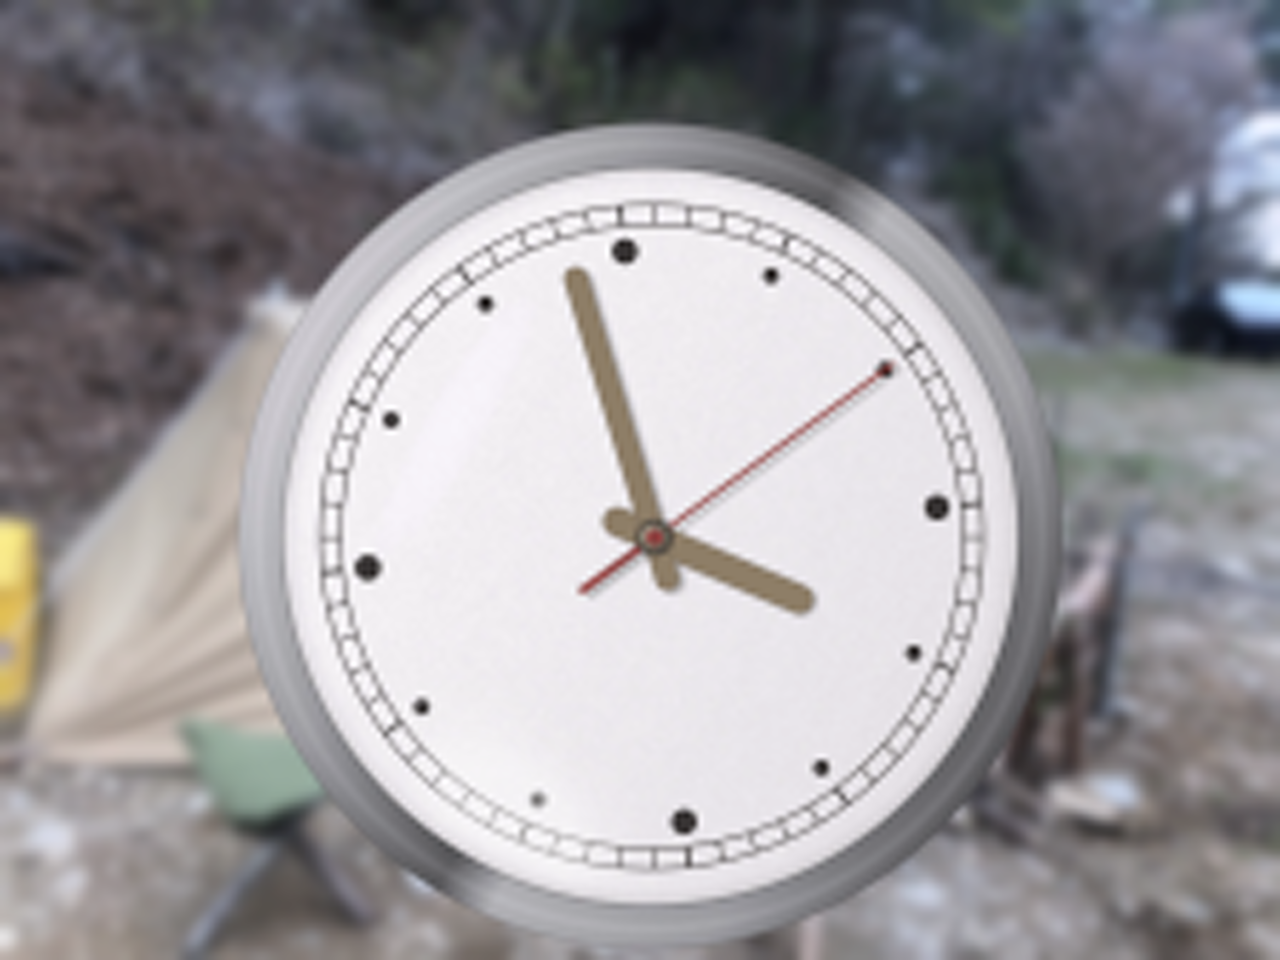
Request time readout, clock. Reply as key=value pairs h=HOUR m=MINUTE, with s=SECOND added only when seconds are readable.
h=3 m=58 s=10
